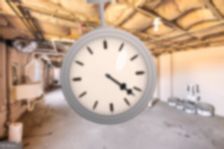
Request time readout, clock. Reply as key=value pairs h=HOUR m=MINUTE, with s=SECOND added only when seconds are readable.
h=4 m=22
